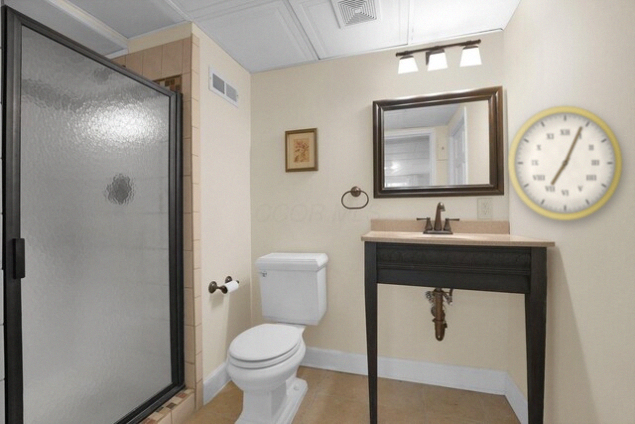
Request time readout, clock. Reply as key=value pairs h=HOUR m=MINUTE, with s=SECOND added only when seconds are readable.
h=7 m=4
